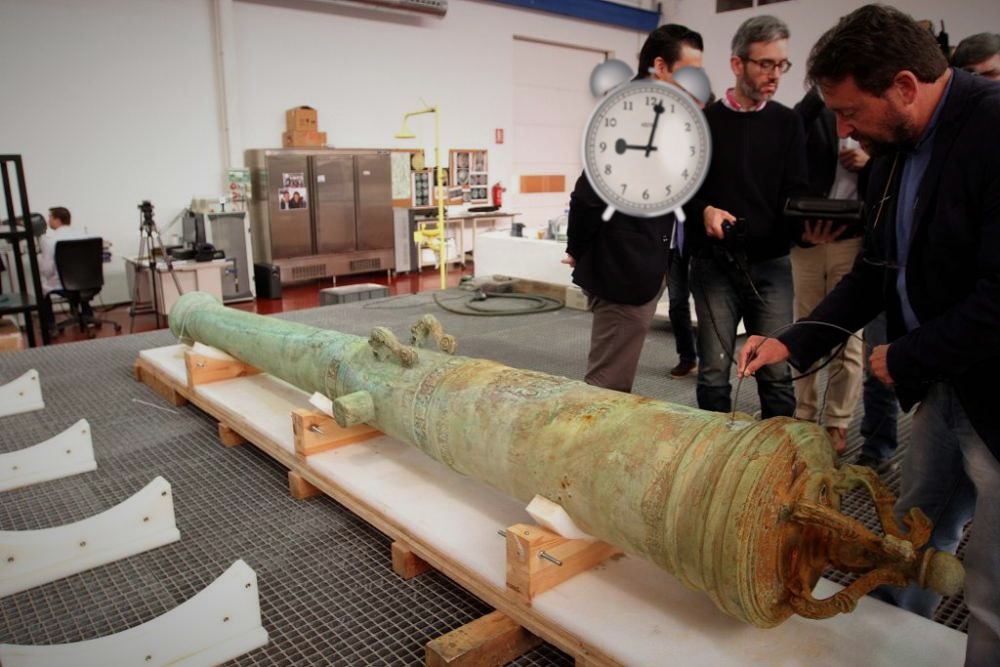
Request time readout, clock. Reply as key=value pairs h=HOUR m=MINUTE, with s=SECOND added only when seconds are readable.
h=9 m=2
